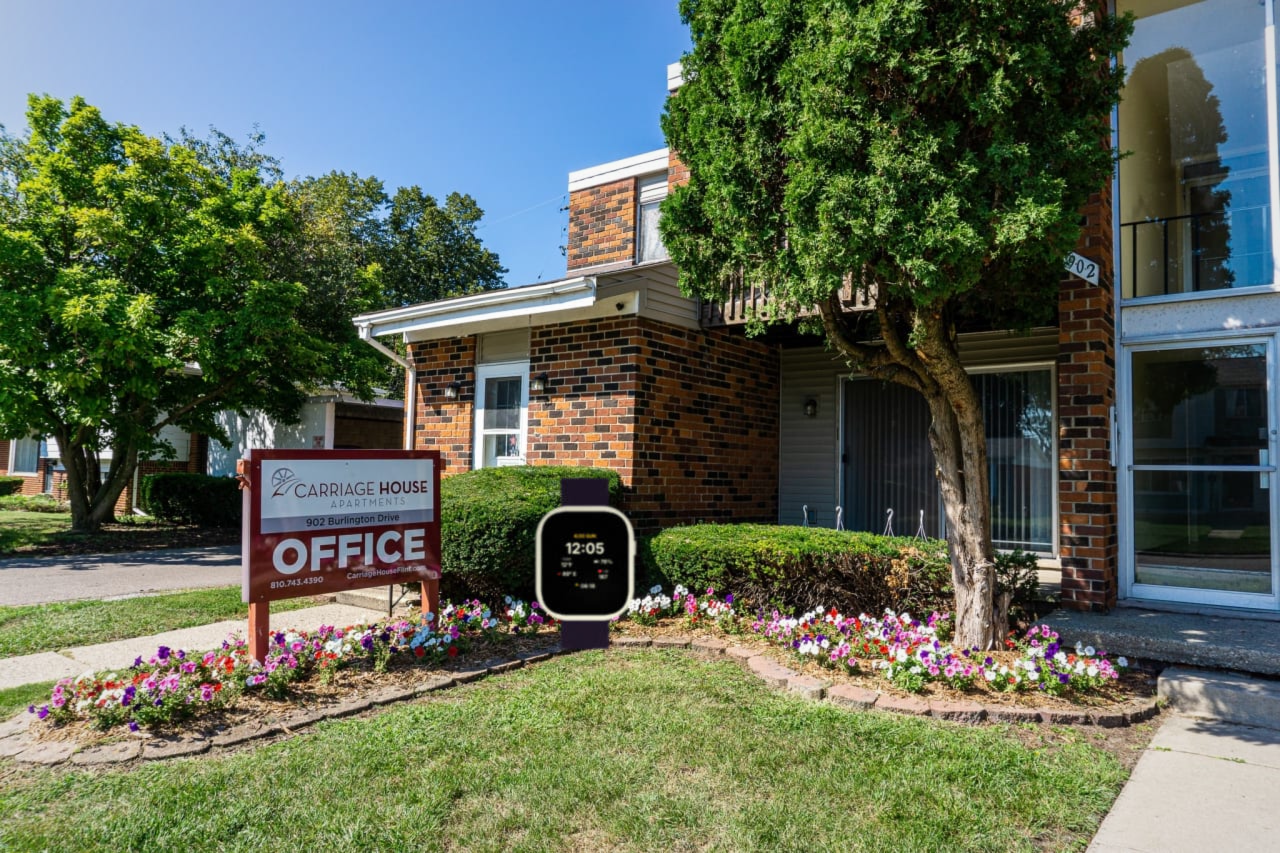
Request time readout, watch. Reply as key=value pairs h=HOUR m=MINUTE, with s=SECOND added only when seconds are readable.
h=12 m=5
